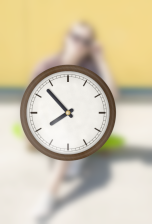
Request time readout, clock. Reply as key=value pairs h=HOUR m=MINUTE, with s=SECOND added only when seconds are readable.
h=7 m=53
